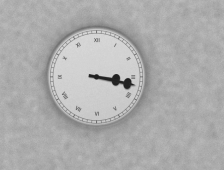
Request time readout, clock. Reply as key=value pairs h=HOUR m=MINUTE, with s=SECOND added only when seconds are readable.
h=3 m=17
